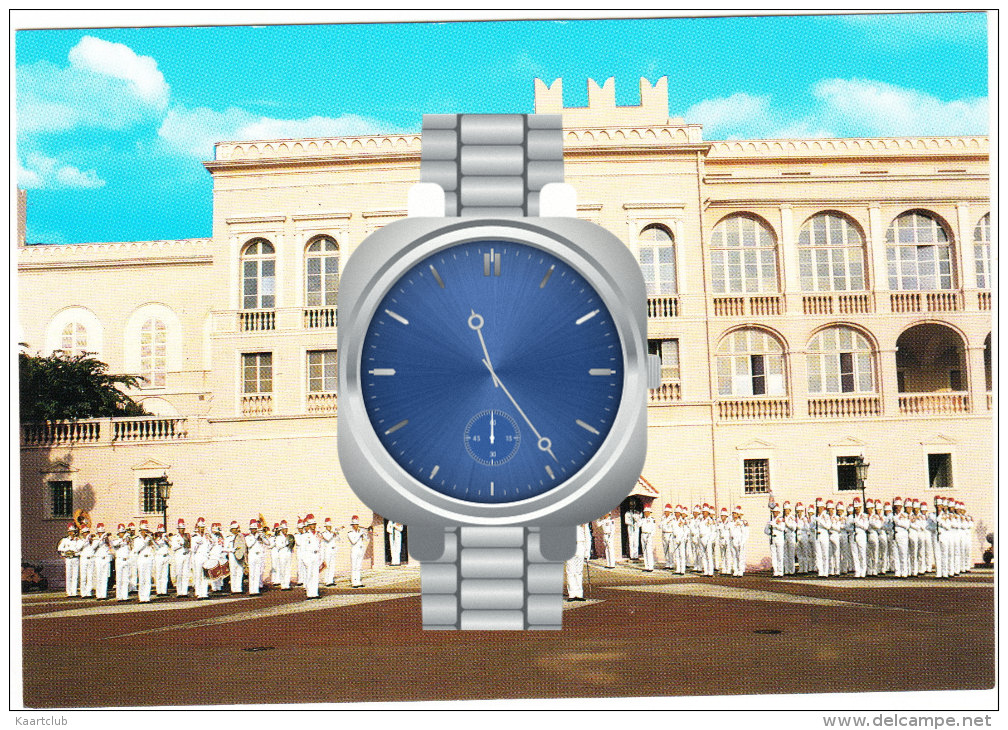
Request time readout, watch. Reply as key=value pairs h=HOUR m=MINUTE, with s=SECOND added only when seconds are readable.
h=11 m=24
